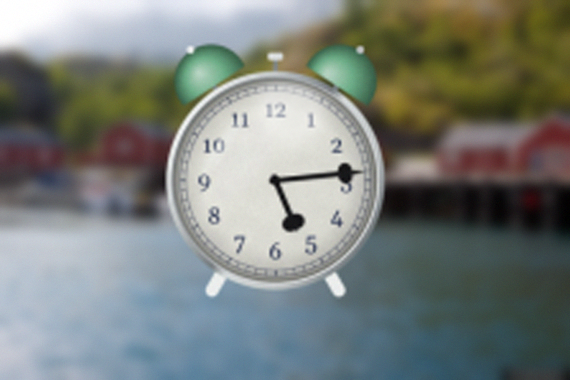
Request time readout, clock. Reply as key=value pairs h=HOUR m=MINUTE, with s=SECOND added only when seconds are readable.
h=5 m=14
